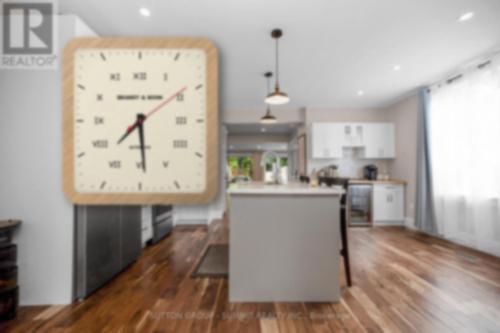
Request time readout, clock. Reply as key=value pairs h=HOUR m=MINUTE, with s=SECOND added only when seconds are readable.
h=7 m=29 s=9
